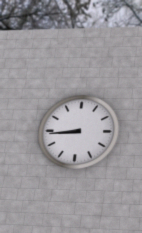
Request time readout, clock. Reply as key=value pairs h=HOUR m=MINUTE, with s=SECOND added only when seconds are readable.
h=8 m=44
